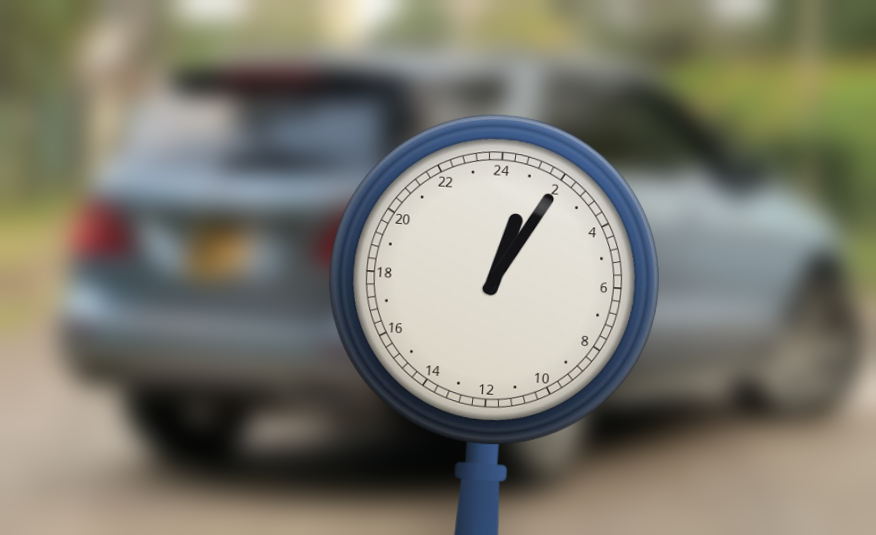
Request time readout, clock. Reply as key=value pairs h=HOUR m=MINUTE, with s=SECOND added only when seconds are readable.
h=1 m=5
